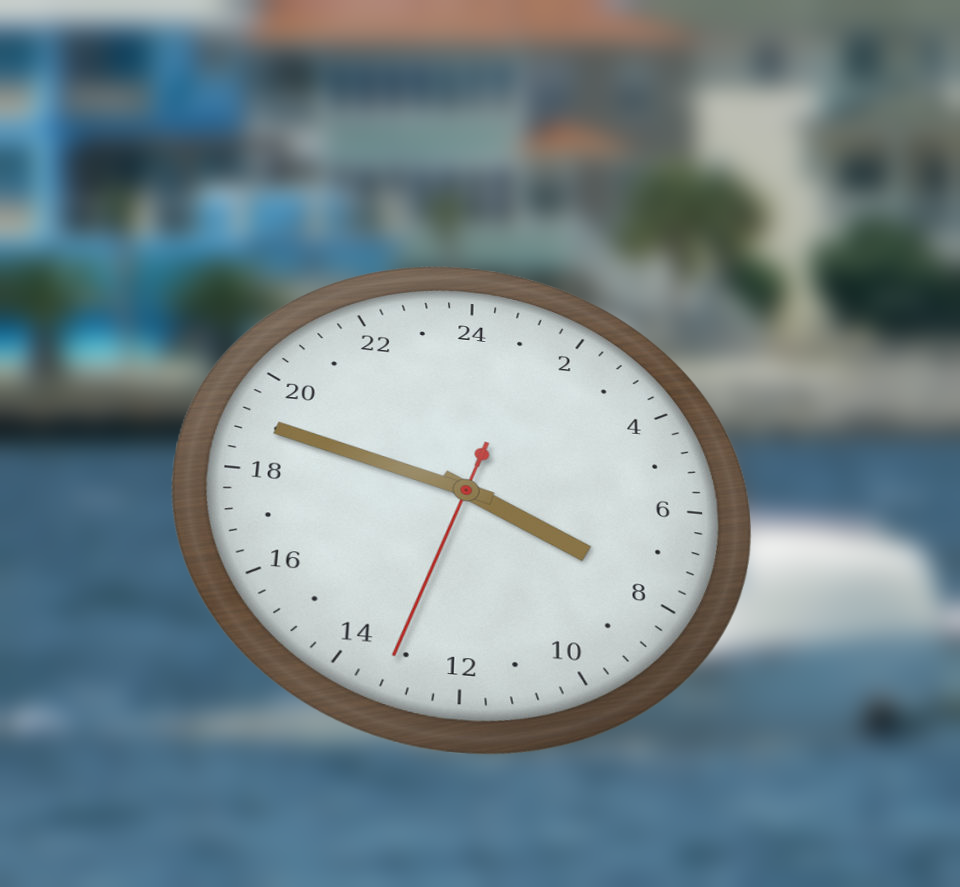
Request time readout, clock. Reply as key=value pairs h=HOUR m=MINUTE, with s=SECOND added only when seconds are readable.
h=7 m=47 s=33
